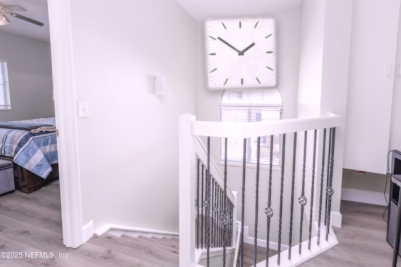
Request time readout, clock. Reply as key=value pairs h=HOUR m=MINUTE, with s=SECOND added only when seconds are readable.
h=1 m=51
